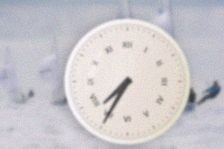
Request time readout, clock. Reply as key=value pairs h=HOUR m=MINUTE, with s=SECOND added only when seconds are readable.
h=7 m=35
